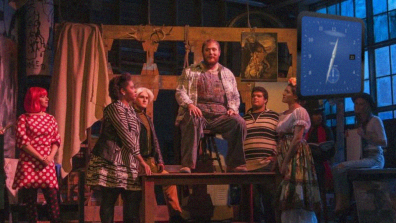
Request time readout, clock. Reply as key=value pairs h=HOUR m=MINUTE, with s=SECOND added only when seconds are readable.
h=12 m=33
